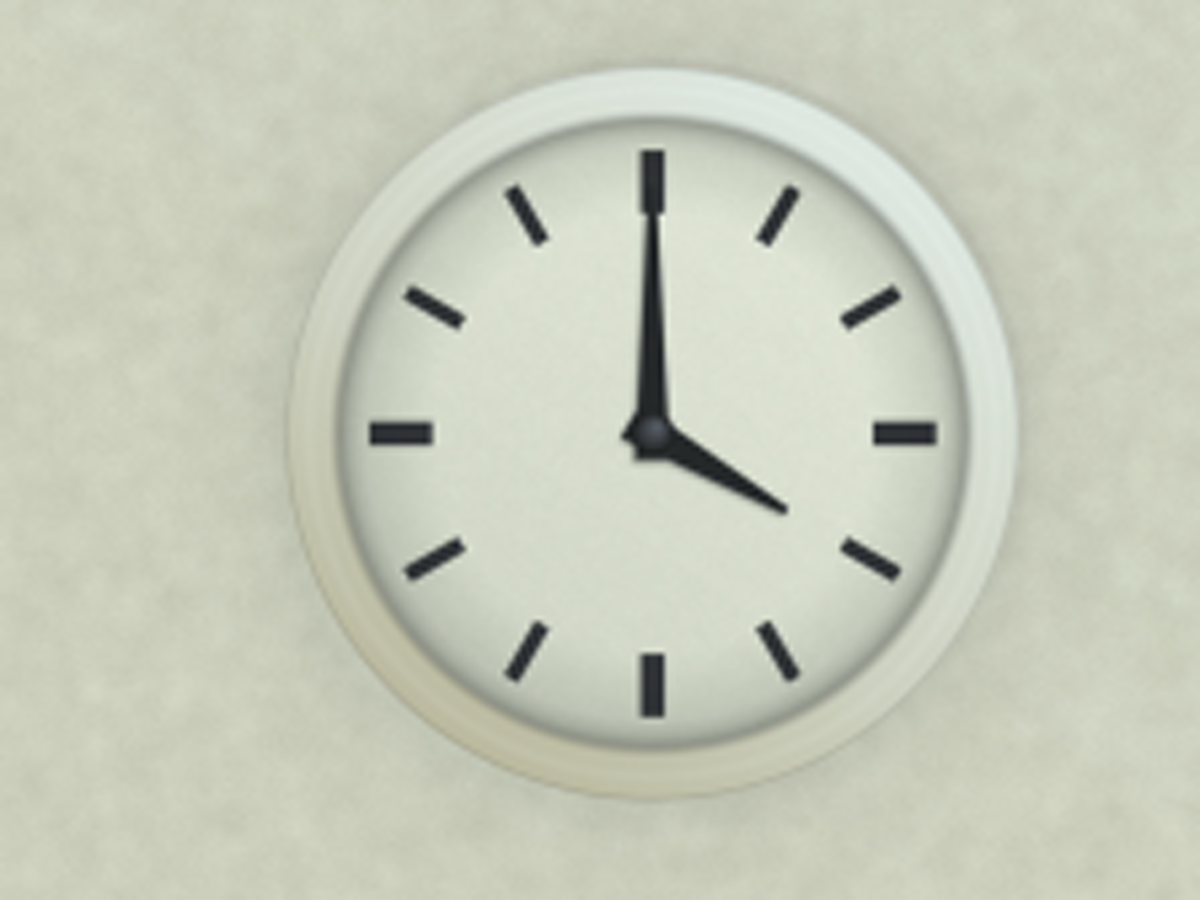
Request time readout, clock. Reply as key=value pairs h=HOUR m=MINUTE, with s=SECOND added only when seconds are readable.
h=4 m=0
